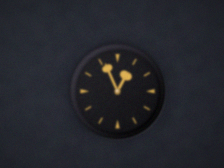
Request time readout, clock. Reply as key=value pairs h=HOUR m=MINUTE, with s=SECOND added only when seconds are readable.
h=12 m=56
